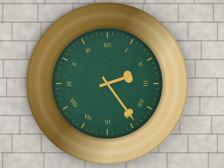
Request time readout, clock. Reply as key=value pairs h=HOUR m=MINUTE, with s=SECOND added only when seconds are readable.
h=2 m=24
